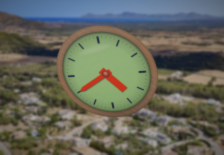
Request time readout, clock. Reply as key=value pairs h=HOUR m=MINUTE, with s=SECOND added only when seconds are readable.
h=4 m=40
